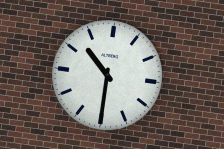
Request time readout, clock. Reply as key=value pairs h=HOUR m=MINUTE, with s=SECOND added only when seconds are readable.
h=10 m=30
